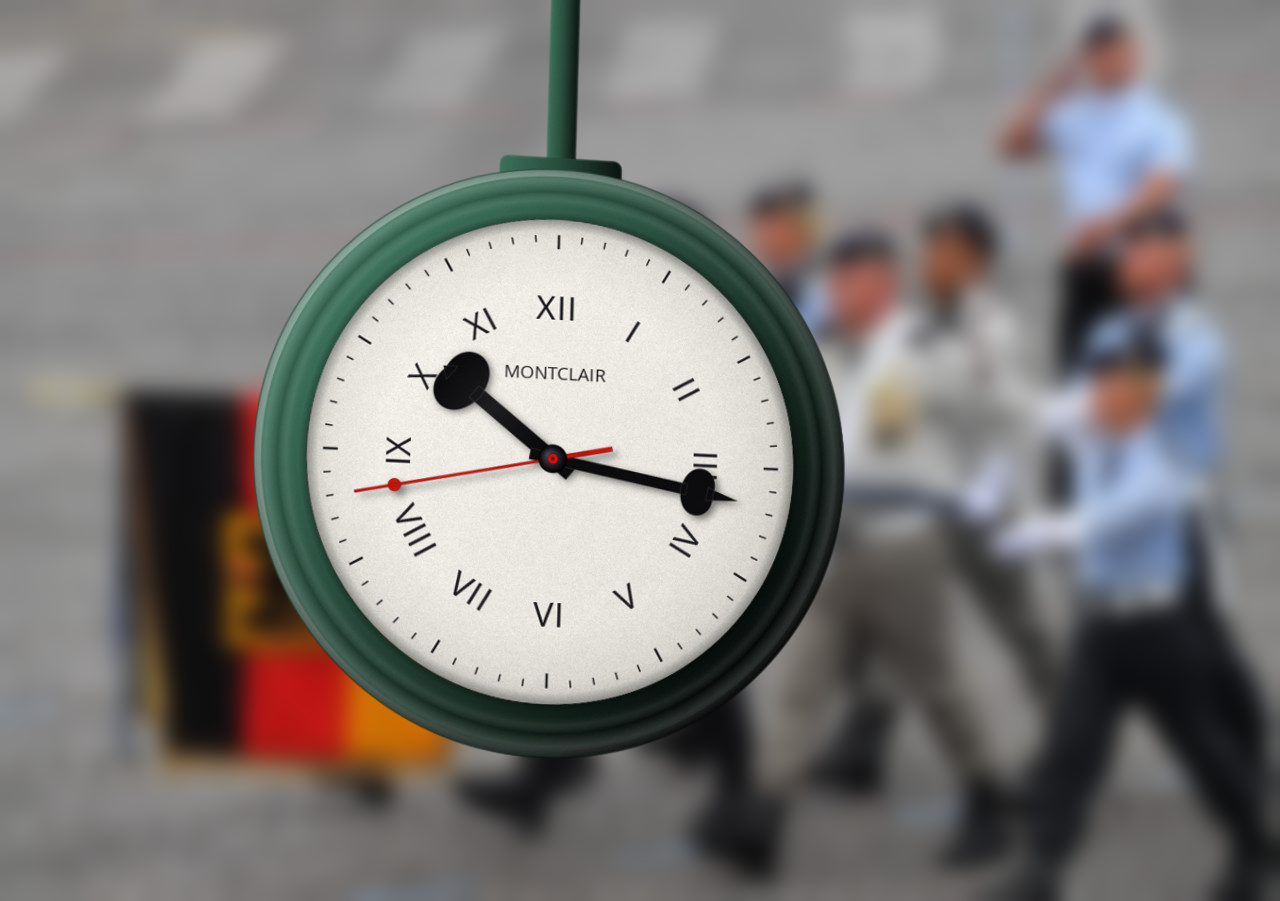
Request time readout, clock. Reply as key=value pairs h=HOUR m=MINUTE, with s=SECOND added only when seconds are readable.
h=10 m=16 s=43
